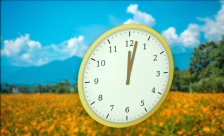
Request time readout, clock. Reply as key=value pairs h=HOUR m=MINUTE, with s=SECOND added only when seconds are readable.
h=12 m=2
